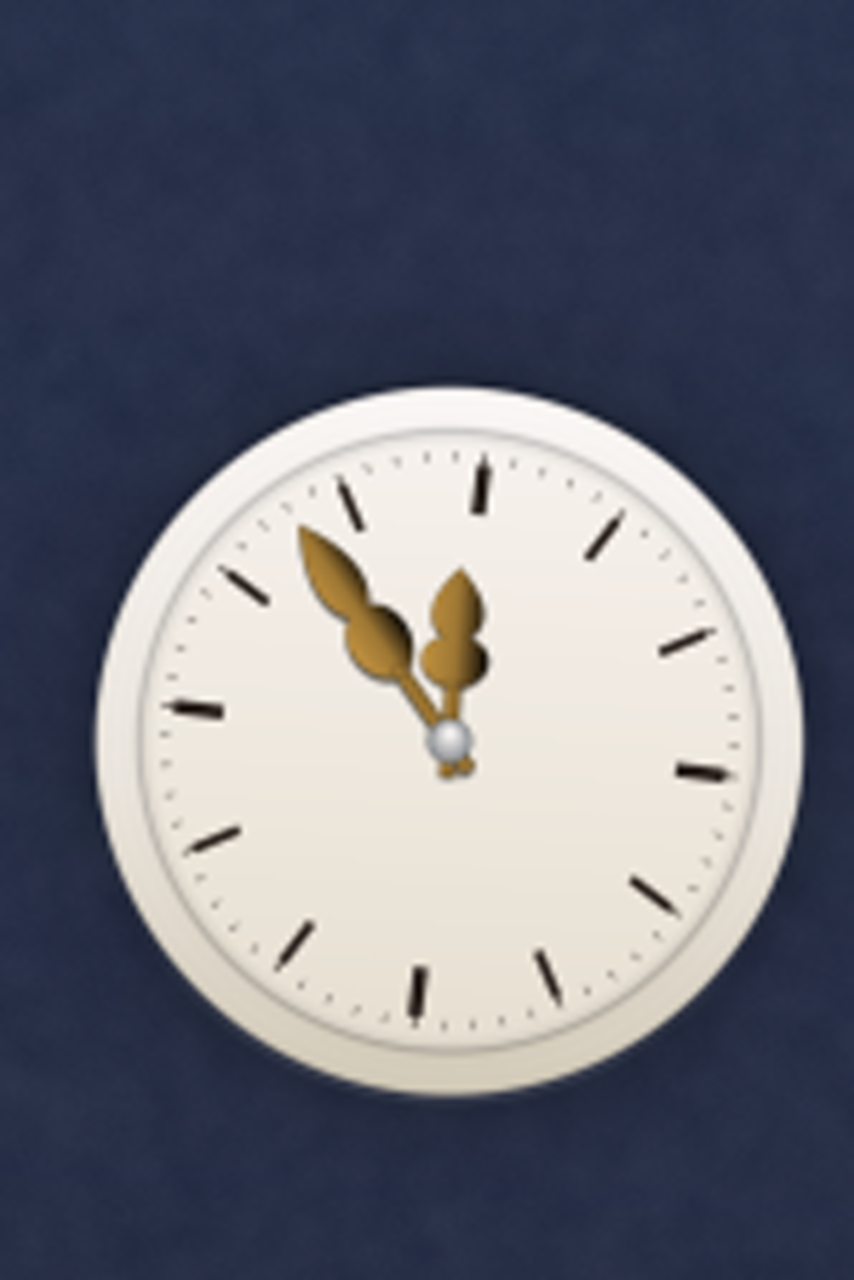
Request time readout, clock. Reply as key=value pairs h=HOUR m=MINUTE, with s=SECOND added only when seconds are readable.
h=11 m=53
